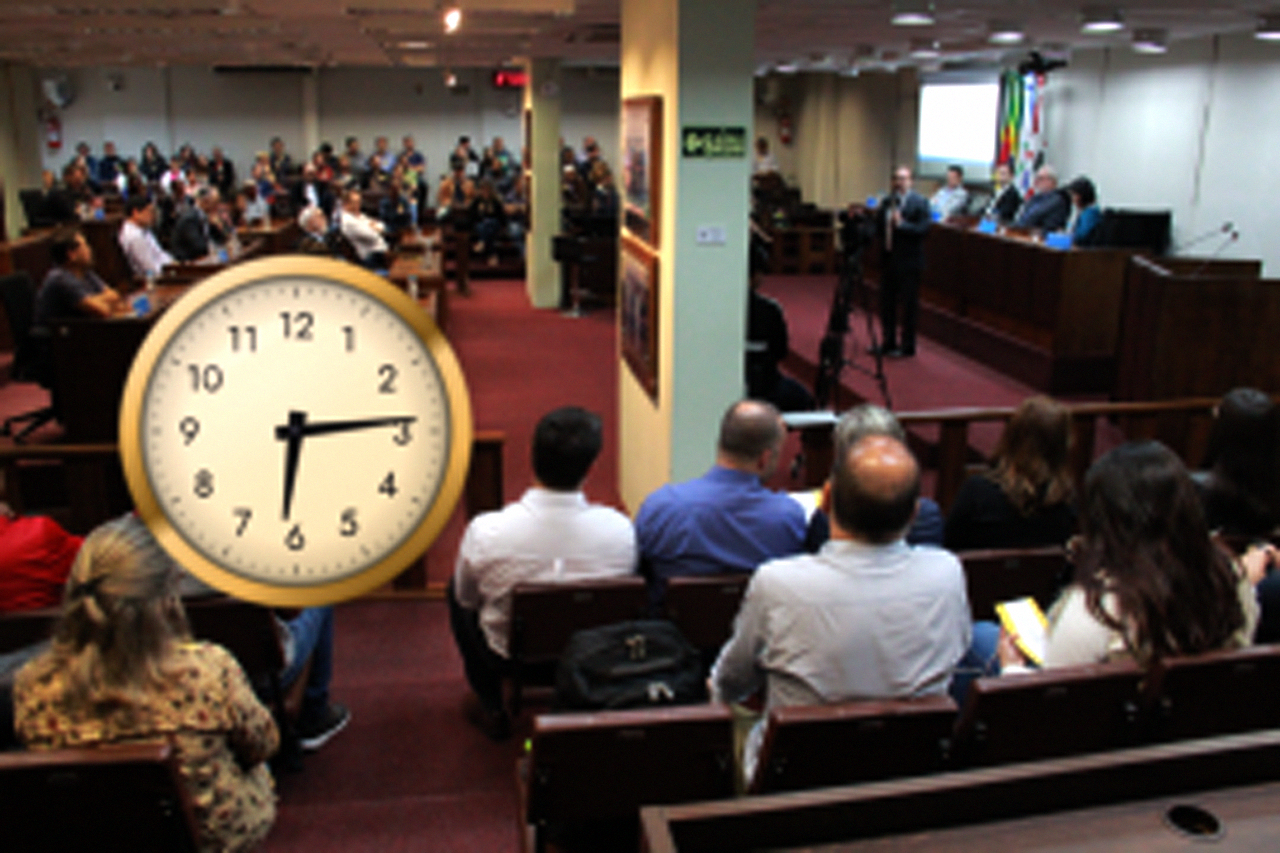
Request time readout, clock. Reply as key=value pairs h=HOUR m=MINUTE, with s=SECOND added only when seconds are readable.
h=6 m=14
